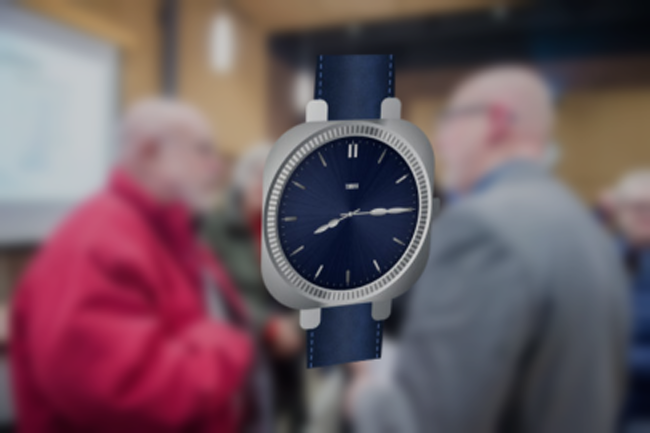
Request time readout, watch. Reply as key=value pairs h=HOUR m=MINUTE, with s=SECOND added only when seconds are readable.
h=8 m=15
